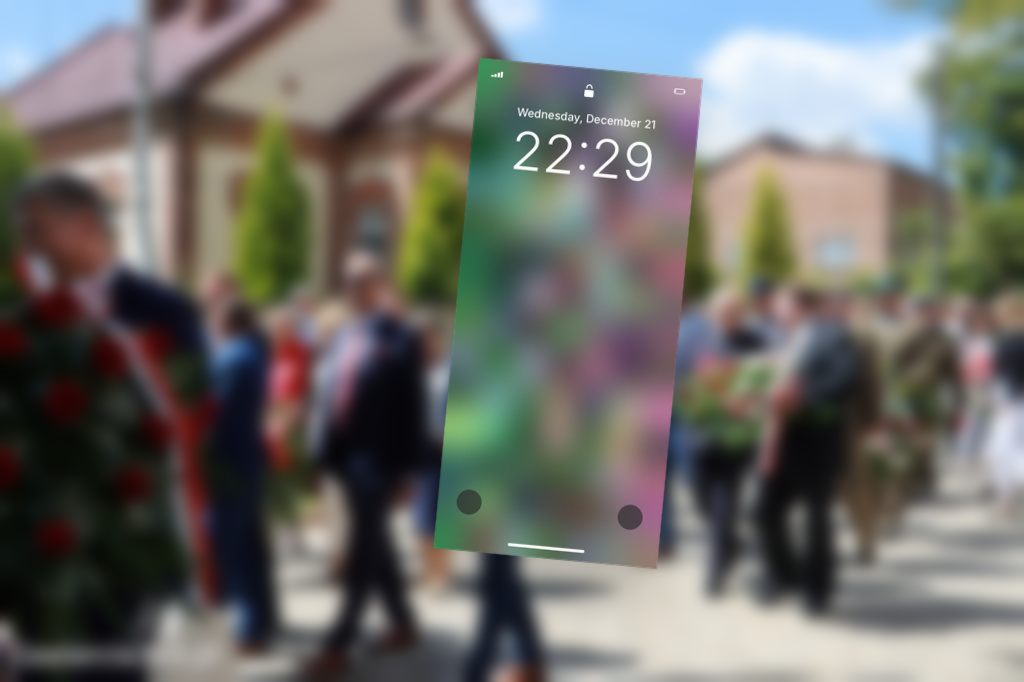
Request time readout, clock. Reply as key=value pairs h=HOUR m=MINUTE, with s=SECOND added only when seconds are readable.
h=22 m=29
